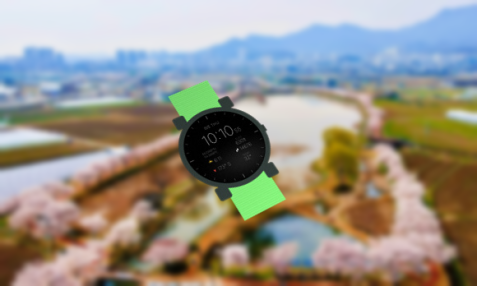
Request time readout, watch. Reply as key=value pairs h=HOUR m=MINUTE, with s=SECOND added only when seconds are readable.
h=10 m=10
